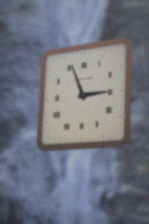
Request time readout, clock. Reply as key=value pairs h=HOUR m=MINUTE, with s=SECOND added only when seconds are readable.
h=2 m=56
